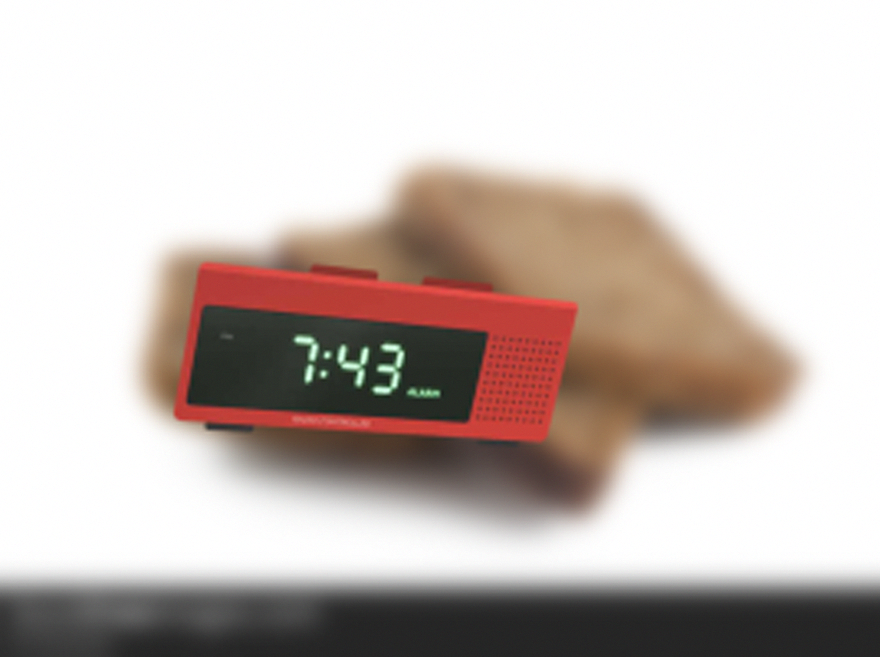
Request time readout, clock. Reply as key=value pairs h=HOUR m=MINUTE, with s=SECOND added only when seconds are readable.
h=7 m=43
